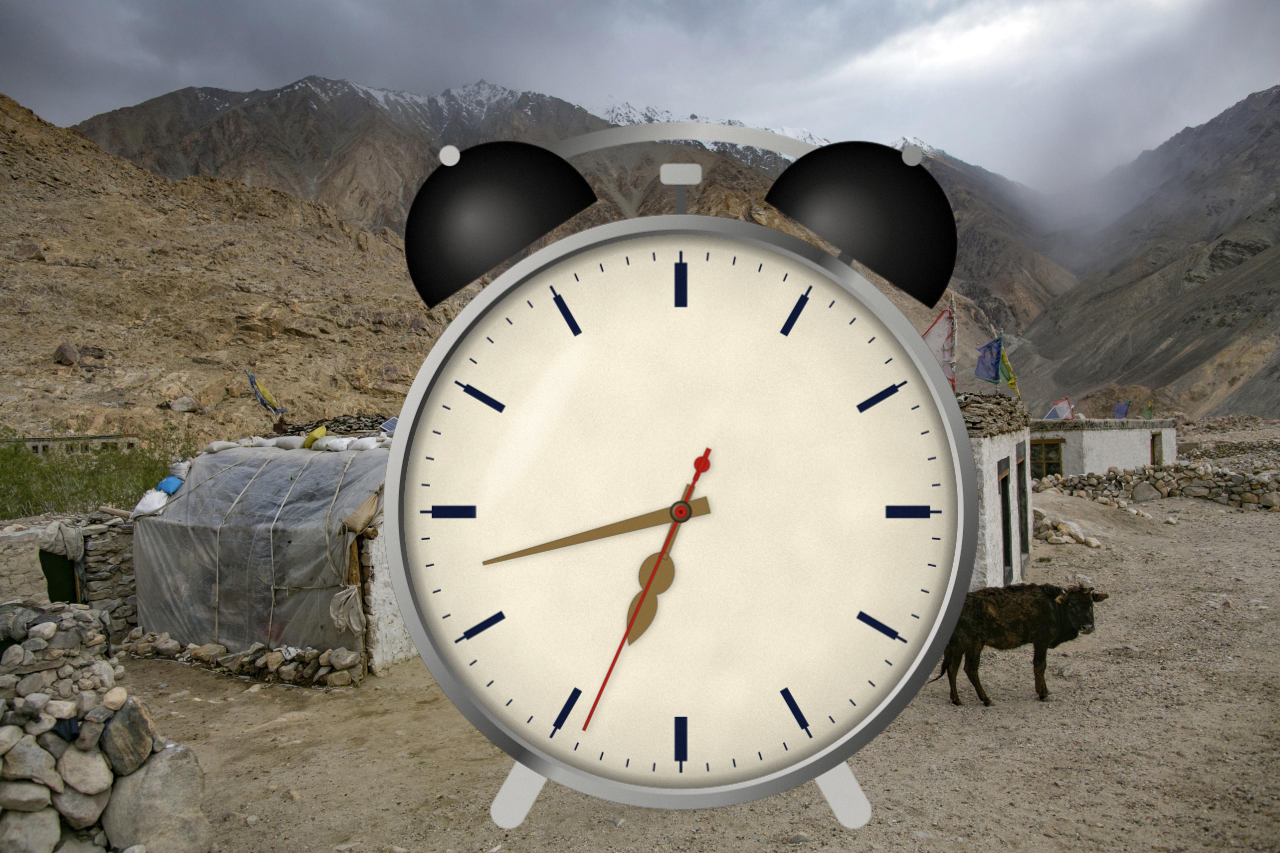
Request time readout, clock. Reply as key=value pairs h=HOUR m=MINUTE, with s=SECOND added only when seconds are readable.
h=6 m=42 s=34
